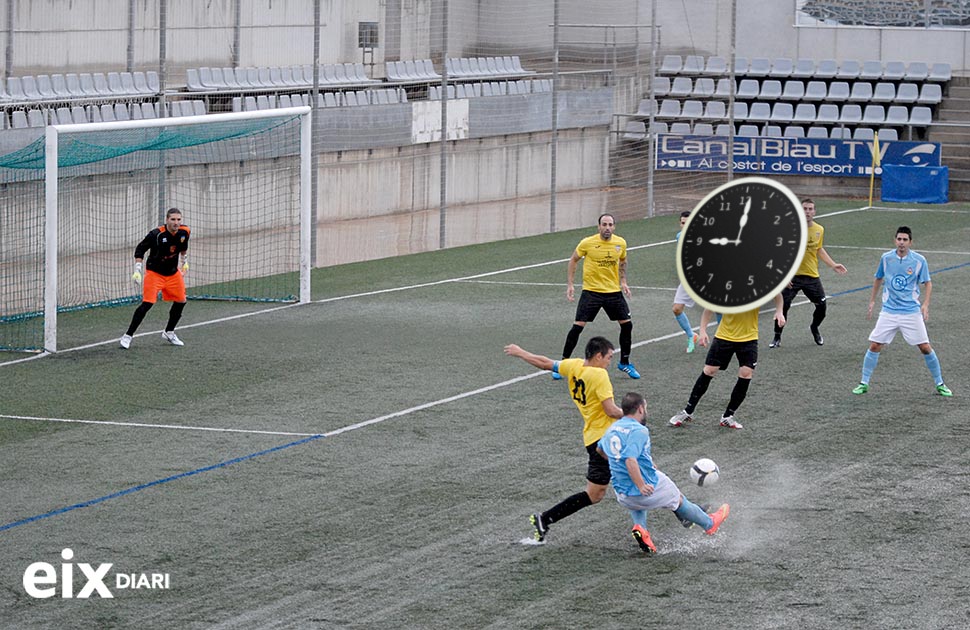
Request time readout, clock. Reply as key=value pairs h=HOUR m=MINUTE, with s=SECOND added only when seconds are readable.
h=9 m=1
